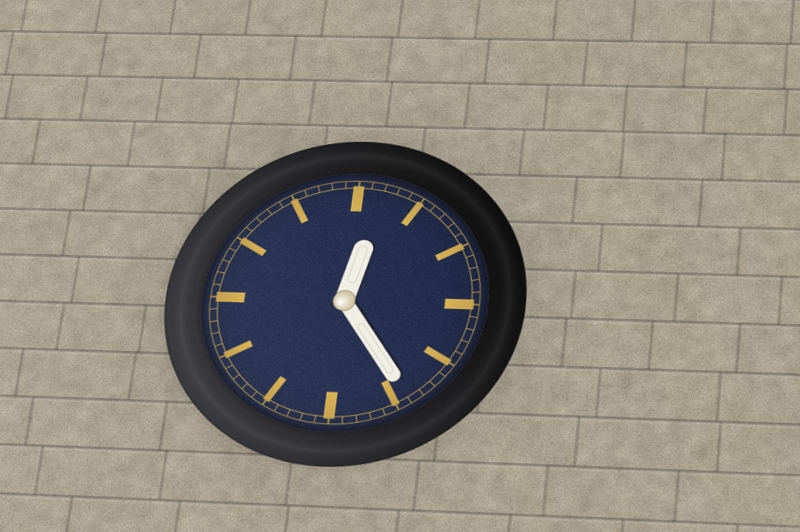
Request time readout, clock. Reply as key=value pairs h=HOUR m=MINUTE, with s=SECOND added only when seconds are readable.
h=12 m=24
